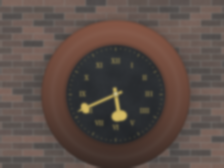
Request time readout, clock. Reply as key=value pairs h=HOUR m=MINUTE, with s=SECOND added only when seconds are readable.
h=5 m=41
